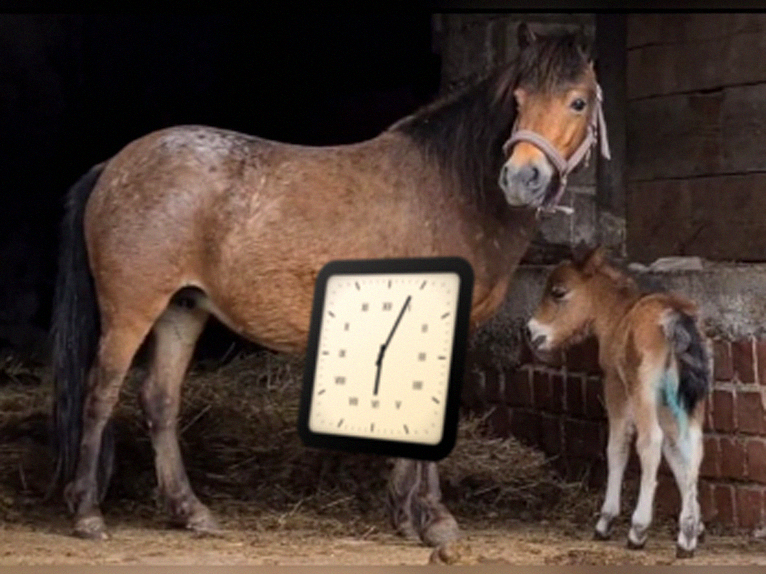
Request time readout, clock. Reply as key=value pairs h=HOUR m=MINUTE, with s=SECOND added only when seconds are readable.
h=6 m=4
